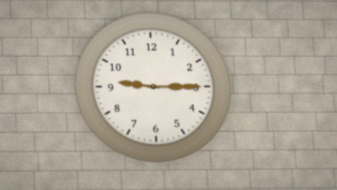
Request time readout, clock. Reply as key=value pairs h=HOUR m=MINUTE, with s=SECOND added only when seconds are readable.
h=9 m=15
